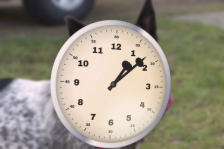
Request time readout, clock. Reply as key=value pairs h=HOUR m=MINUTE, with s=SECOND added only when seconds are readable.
h=1 m=8
